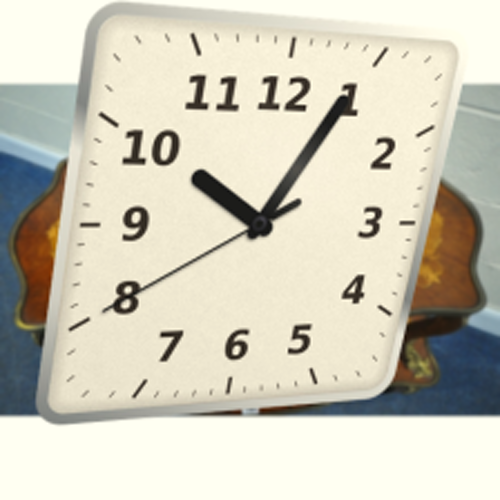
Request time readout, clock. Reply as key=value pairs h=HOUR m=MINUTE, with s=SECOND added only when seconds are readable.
h=10 m=4 s=40
